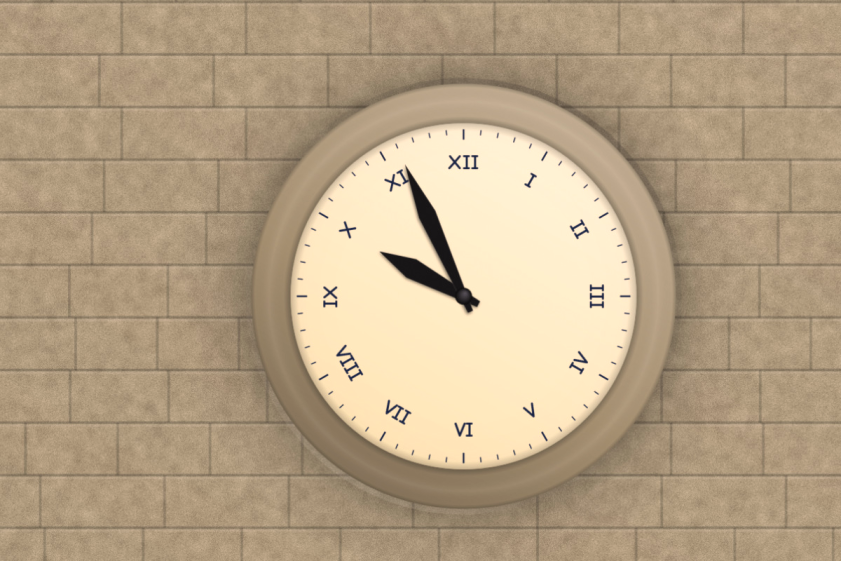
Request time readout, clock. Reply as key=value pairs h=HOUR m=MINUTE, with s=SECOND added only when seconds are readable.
h=9 m=56
